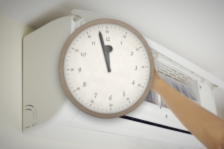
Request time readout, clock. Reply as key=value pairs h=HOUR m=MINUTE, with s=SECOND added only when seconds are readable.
h=11 m=58
